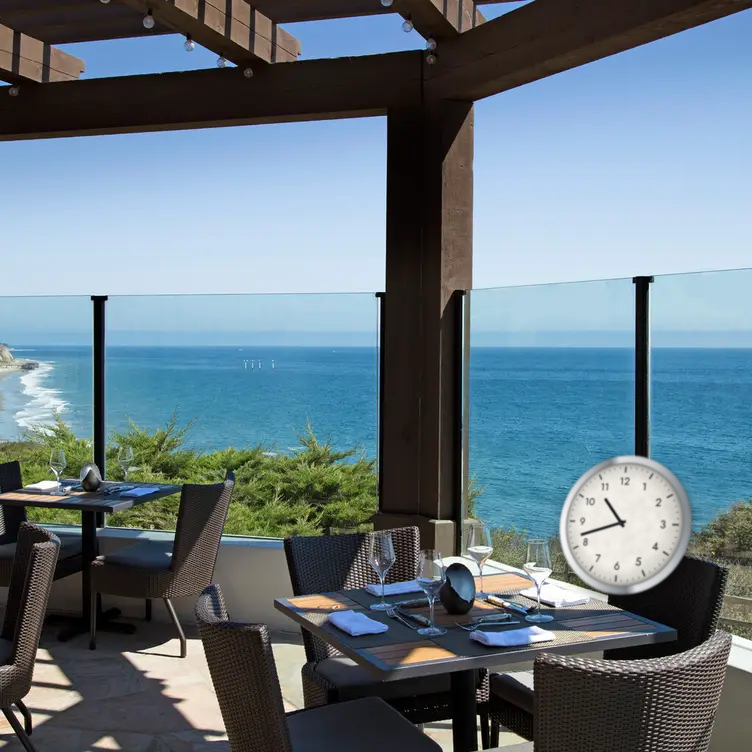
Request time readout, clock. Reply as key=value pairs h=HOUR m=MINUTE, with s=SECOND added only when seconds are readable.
h=10 m=42
